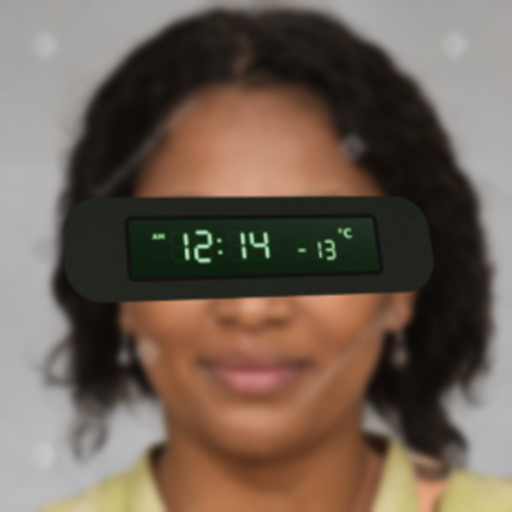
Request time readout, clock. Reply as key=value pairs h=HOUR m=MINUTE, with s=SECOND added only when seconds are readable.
h=12 m=14
